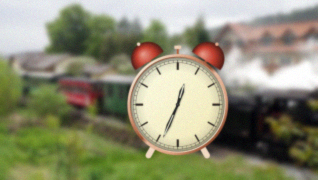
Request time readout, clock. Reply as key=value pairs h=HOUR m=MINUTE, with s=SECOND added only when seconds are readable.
h=12 m=34
